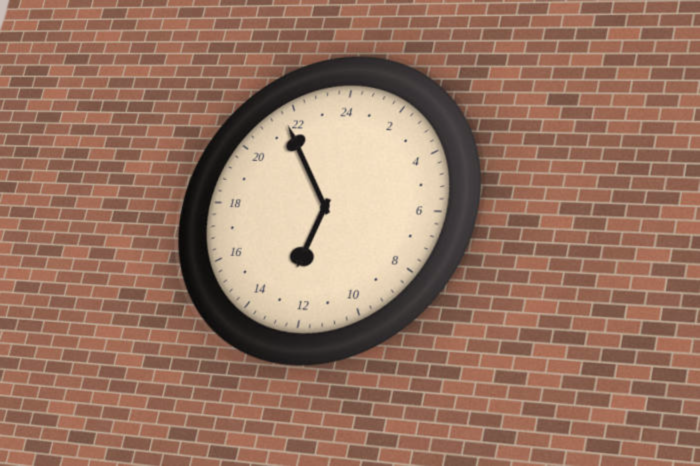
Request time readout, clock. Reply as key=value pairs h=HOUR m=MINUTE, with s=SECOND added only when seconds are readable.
h=12 m=54
